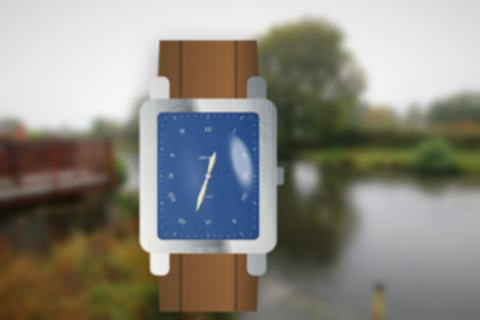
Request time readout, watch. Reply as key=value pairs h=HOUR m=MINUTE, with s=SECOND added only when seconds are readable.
h=12 m=33
